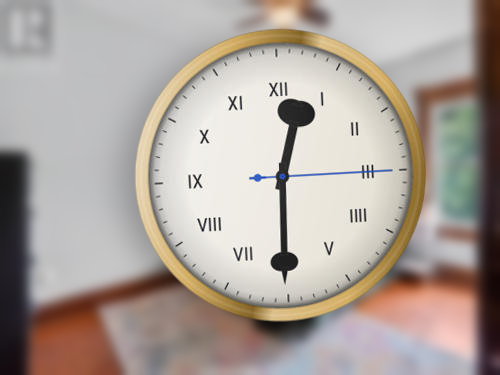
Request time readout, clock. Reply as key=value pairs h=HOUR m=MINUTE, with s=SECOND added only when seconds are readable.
h=12 m=30 s=15
